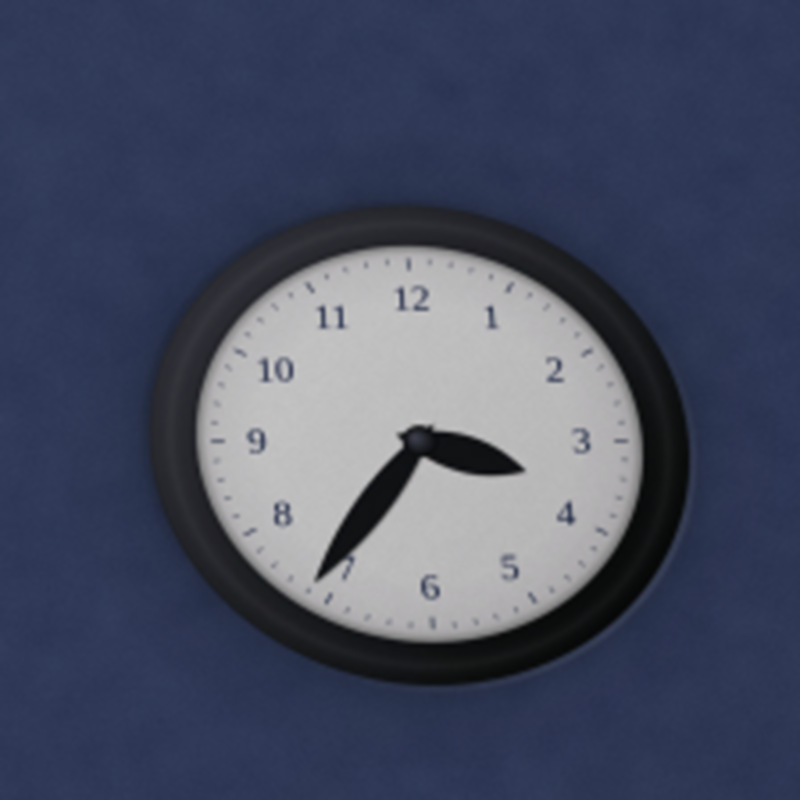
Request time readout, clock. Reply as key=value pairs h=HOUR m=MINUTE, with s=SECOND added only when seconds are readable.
h=3 m=36
